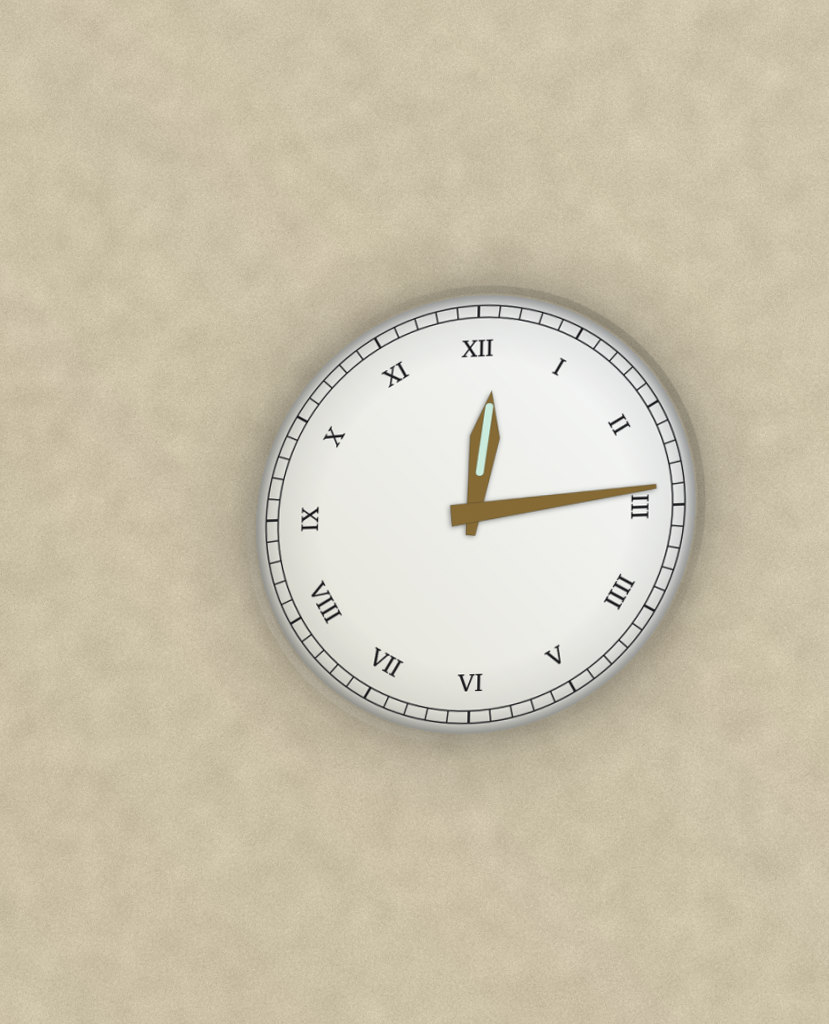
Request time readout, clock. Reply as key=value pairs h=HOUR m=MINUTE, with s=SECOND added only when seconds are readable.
h=12 m=14
